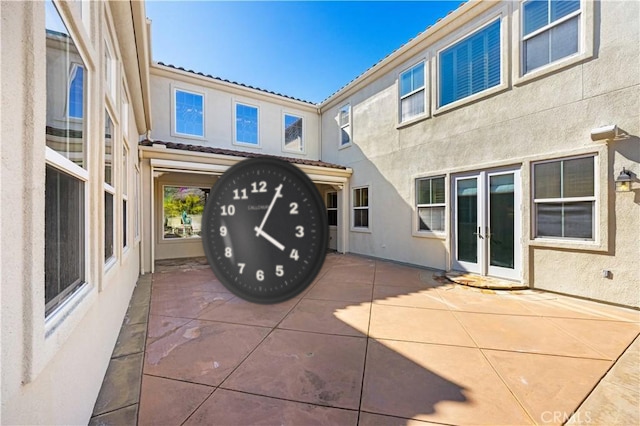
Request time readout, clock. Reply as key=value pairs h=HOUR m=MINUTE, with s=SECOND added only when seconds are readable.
h=4 m=5
